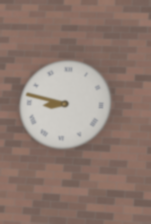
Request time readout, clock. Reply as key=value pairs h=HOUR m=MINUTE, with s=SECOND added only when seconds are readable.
h=8 m=47
